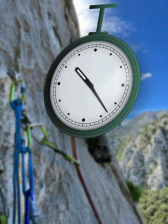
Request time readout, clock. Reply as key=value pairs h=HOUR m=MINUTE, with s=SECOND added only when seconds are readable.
h=10 m=23
